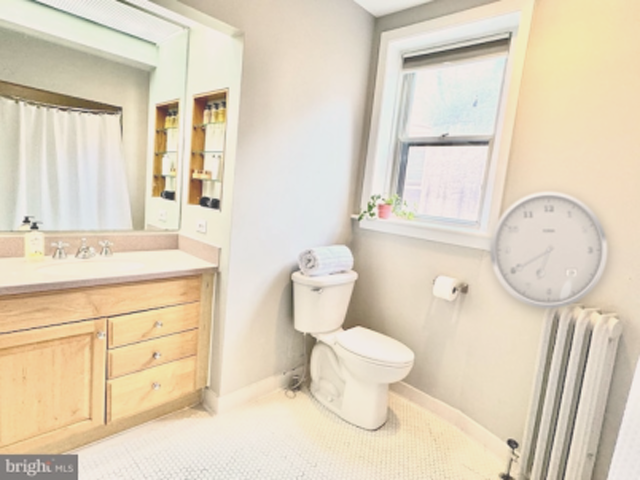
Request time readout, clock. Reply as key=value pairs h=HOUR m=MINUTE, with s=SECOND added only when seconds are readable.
h=6 m=40
